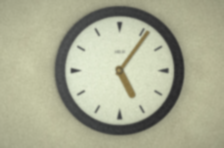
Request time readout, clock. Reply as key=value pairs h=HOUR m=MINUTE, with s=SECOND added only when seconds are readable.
h=5 m=6
